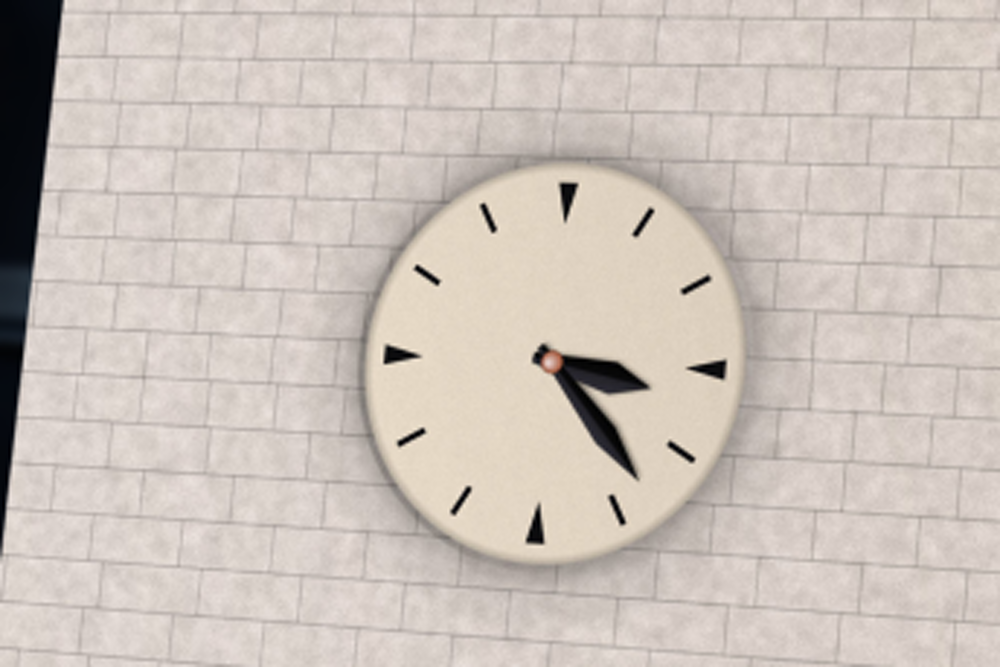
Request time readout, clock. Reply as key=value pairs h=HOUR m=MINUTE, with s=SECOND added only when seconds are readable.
h=3 m=23
